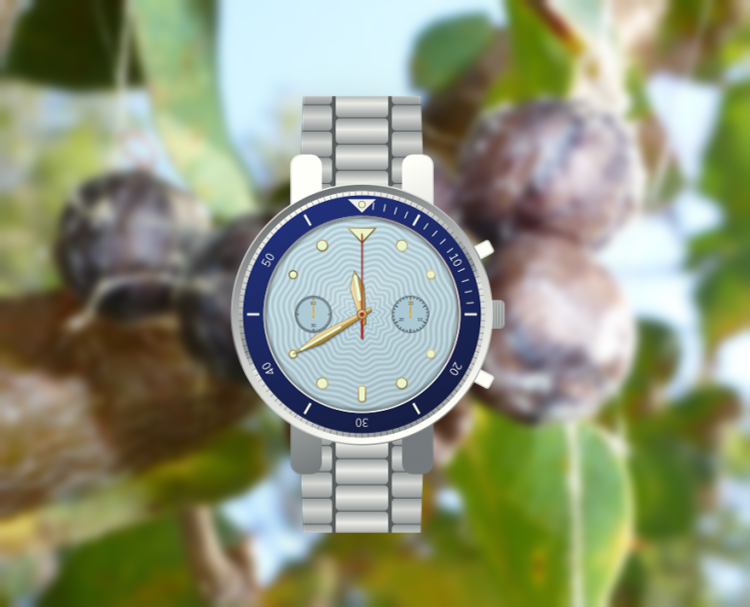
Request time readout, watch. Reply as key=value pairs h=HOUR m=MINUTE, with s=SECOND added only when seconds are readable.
h=11 m=40
